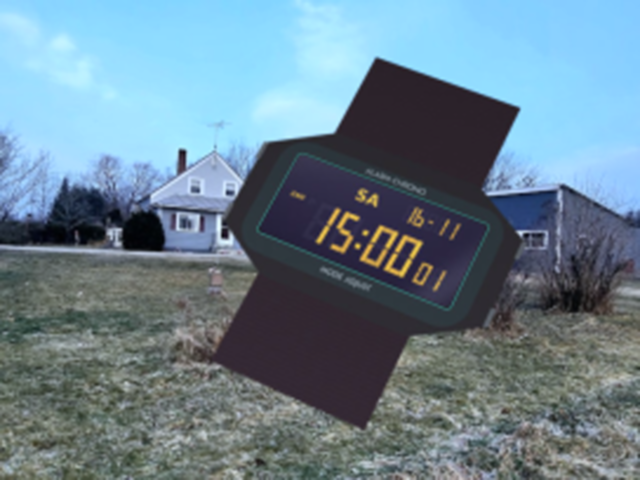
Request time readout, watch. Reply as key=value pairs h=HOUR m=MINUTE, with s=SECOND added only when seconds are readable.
h=15 m=0 s=1
